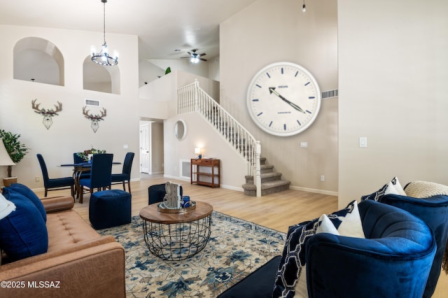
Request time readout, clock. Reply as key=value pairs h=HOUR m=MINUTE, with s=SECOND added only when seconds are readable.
h=10 m=21
